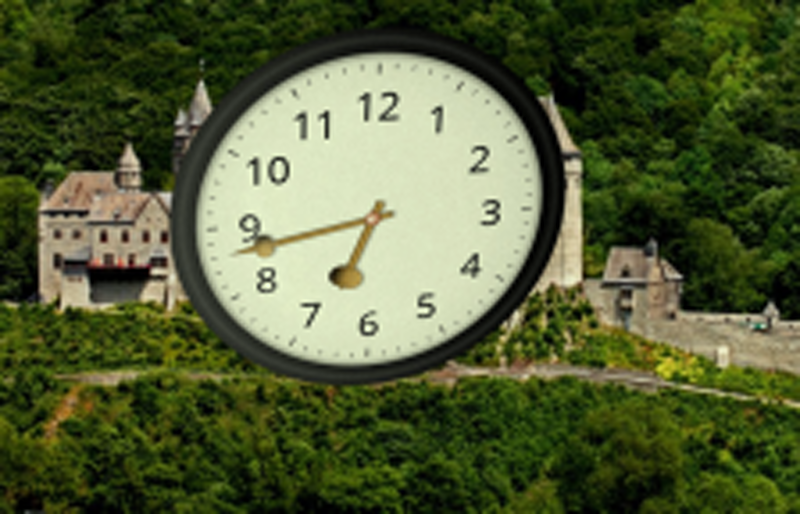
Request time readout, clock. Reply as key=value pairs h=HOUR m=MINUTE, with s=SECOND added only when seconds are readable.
h=6 m=43
